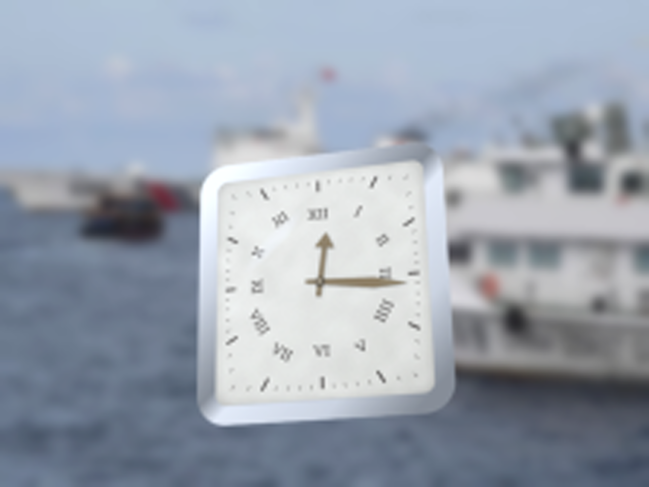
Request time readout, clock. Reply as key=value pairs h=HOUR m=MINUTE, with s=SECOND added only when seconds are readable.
h=12 m=16
